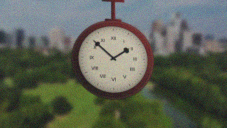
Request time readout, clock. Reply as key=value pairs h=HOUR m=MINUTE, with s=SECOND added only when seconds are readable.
h=1 m=52
